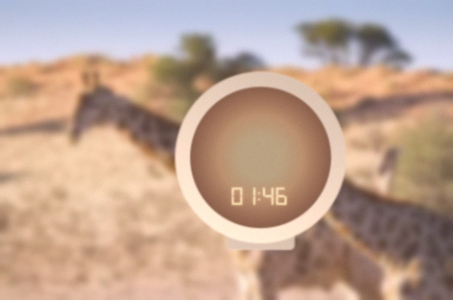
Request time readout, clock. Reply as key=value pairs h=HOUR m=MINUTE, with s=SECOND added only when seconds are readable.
h=1 m=46
